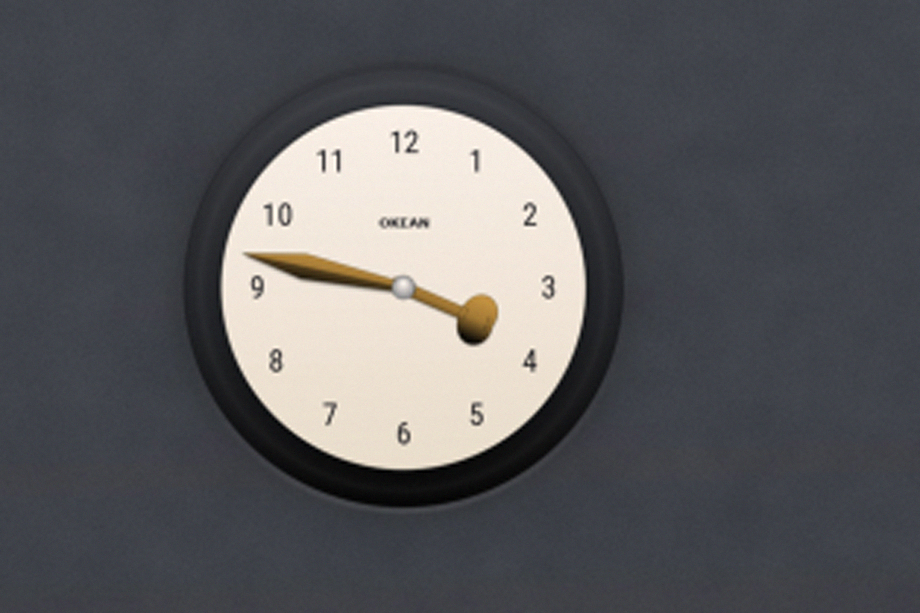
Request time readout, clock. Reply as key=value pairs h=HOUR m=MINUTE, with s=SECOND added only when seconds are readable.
h=3 m=47
